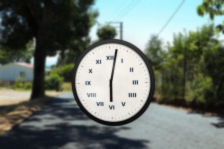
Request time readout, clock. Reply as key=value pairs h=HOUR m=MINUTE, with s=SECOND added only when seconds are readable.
h=6 m=2
